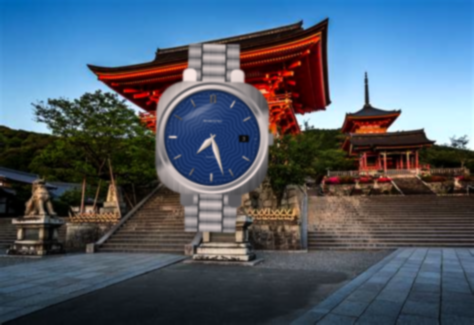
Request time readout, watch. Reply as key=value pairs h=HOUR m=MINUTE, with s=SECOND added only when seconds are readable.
h=7 m=27
